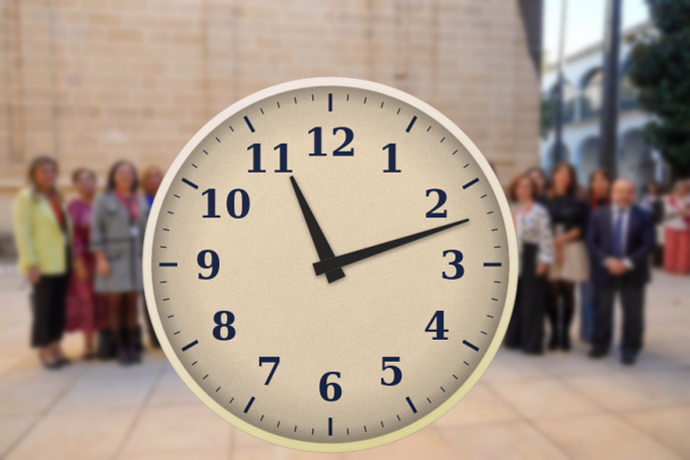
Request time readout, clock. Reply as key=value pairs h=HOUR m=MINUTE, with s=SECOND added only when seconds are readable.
h=11 m=12
